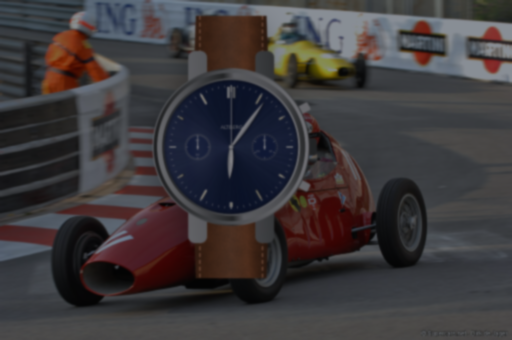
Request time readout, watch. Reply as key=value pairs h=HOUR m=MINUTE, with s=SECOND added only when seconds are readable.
h=6 m=6
